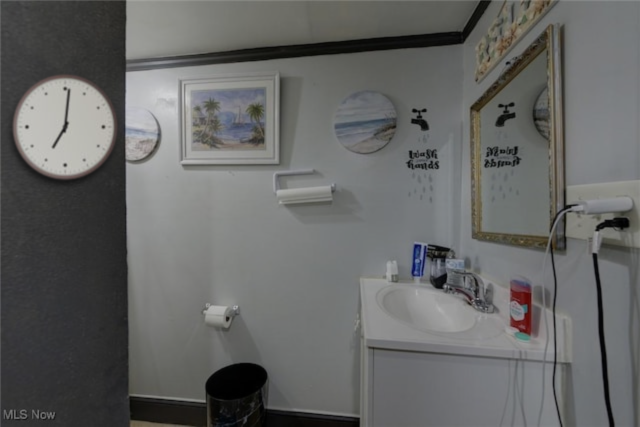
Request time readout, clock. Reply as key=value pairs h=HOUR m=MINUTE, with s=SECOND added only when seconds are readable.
h=7 m=1
